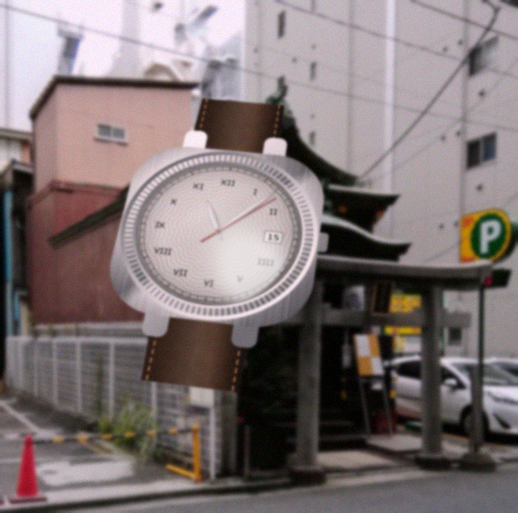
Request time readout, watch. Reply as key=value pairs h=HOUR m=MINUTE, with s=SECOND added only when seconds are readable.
h=11 m=7 s=8
